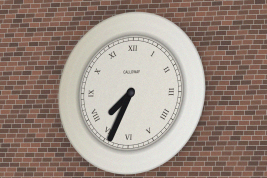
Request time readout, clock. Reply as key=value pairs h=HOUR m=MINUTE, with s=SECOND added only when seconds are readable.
h=7 m=34
